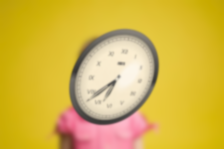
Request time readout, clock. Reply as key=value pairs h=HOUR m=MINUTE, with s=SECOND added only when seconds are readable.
h=6 m=38
